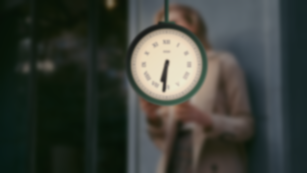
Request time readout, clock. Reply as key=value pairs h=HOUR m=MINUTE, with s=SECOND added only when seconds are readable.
h=6 m=31
